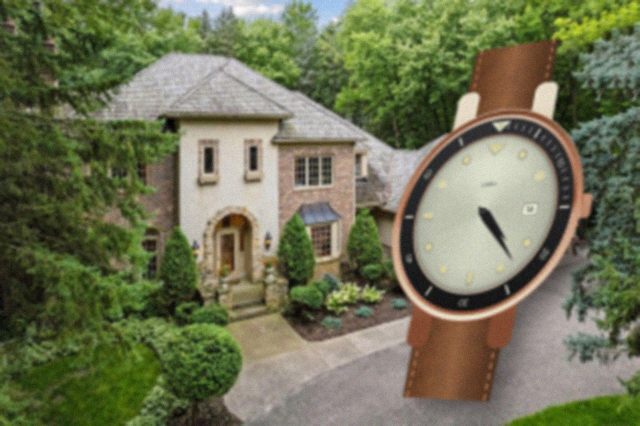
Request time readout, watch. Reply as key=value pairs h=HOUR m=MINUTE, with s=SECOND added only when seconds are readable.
h=4 m=23
